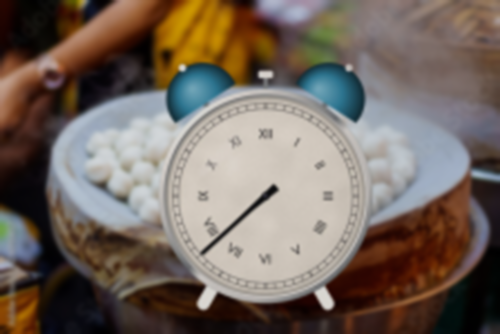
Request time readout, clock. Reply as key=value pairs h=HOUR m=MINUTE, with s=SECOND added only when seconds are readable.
h=7 m=38
